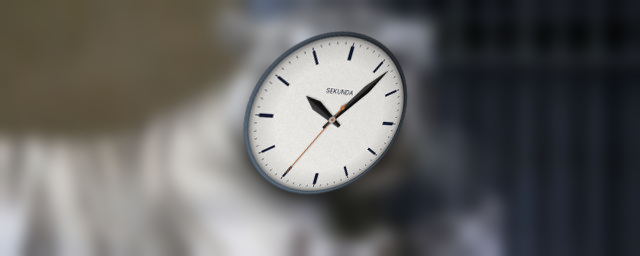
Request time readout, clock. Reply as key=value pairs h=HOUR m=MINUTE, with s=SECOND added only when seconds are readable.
h=10 m=6 s=35
